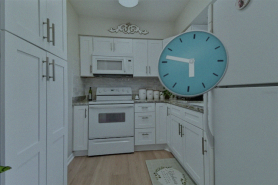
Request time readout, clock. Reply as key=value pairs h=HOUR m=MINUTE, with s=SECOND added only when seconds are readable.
h=5 m=47
